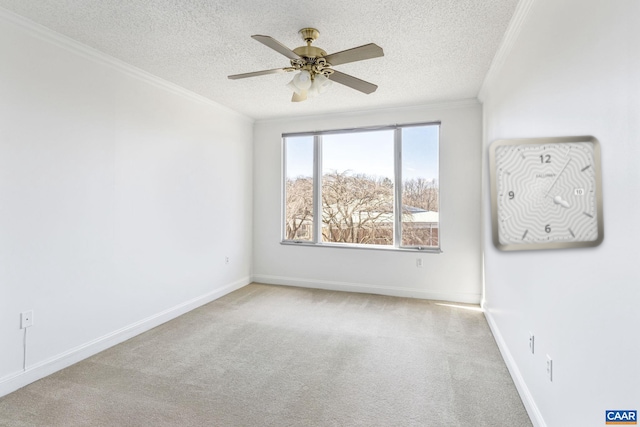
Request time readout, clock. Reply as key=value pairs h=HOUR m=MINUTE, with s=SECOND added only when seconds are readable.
h=4 m=6
